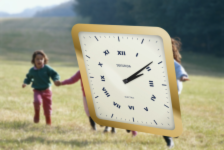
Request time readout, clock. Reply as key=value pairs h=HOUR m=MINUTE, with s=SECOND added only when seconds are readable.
h=2 m=9
